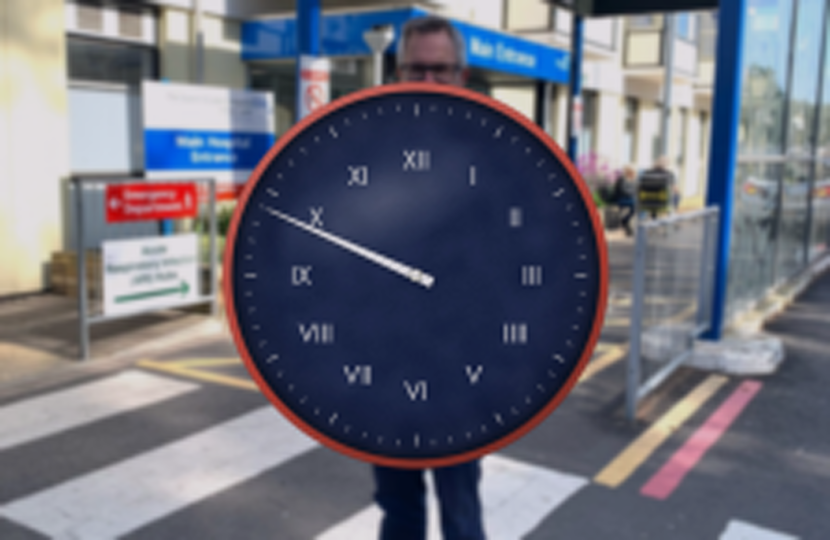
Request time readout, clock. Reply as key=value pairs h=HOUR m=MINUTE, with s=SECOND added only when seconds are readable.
h=9 m=49
